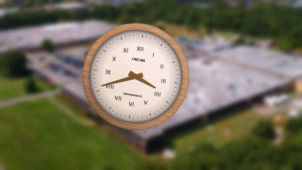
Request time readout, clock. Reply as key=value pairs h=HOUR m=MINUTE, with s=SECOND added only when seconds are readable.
h=3 m=41
